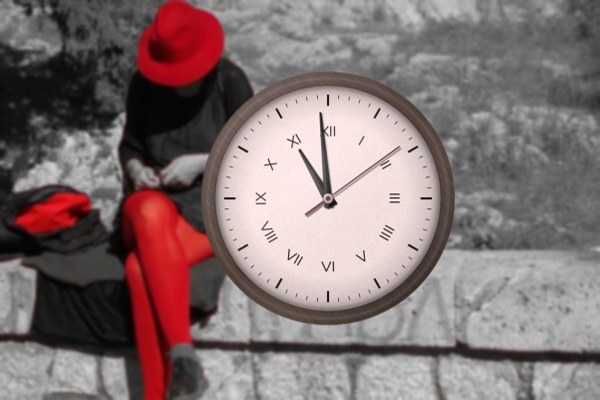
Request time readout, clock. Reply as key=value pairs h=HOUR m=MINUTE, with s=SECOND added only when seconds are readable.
h=10 m=59 s=9
